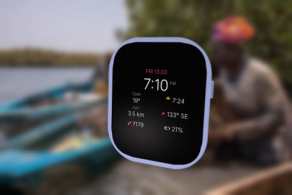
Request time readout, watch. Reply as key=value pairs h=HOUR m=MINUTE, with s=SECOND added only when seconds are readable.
h=7 m=10
